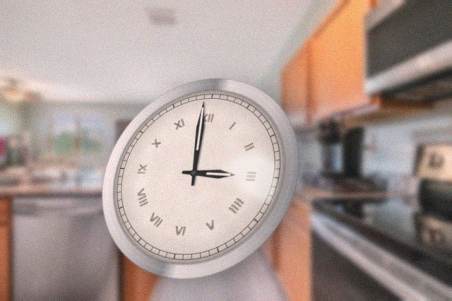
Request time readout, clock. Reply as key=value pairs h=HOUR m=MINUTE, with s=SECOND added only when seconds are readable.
h=2 m=59
